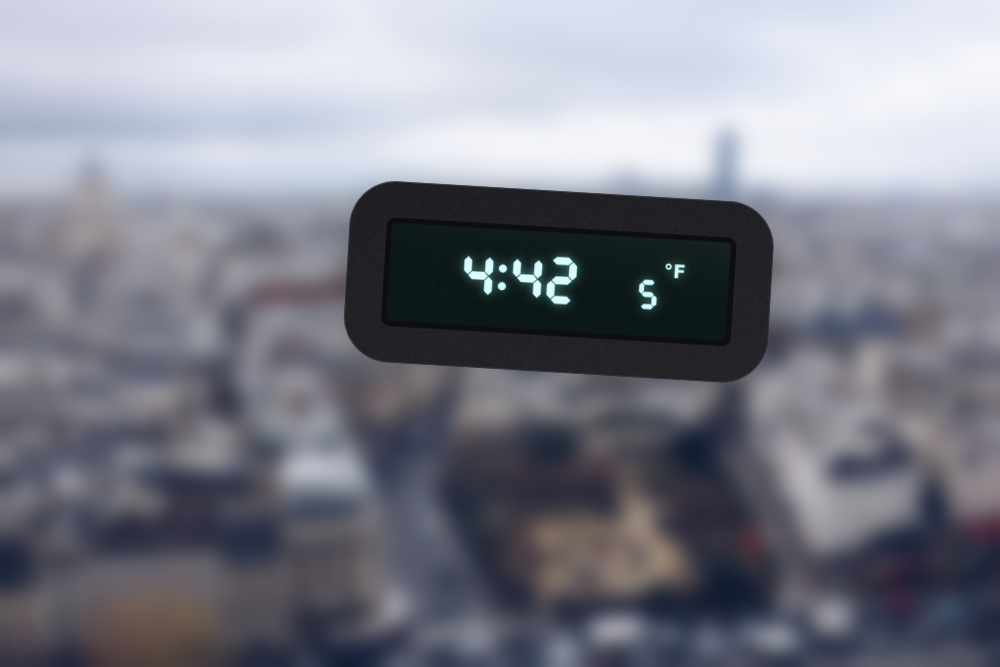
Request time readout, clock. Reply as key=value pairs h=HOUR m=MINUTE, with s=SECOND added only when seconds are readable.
h=4 m=42
